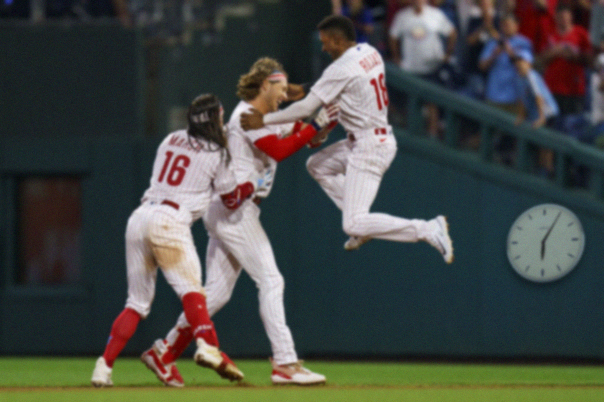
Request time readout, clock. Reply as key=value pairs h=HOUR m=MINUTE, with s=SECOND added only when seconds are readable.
h=6 m=5
